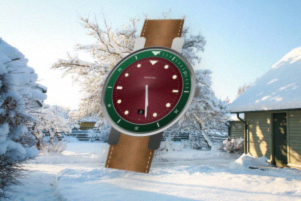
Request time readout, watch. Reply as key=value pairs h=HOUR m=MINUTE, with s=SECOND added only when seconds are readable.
h=5 m=28
